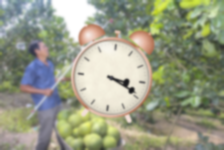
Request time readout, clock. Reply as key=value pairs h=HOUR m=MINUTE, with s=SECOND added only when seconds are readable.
h=3 m=19
